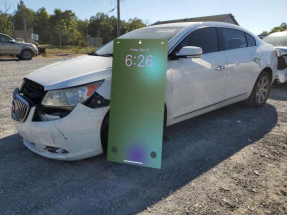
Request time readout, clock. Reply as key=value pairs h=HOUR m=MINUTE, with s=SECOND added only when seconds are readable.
h=6 m=26
